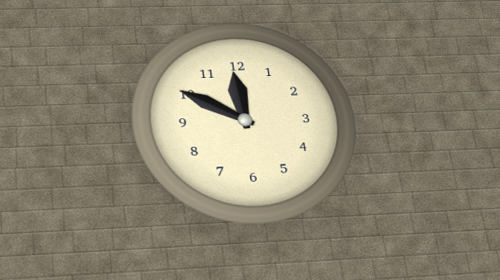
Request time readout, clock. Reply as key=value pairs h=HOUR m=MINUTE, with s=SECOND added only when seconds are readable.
h=11 m=50
